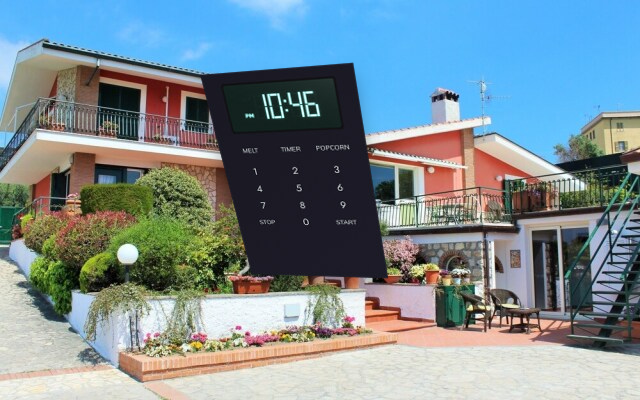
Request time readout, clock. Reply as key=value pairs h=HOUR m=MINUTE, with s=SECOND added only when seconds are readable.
h=10 m=46
